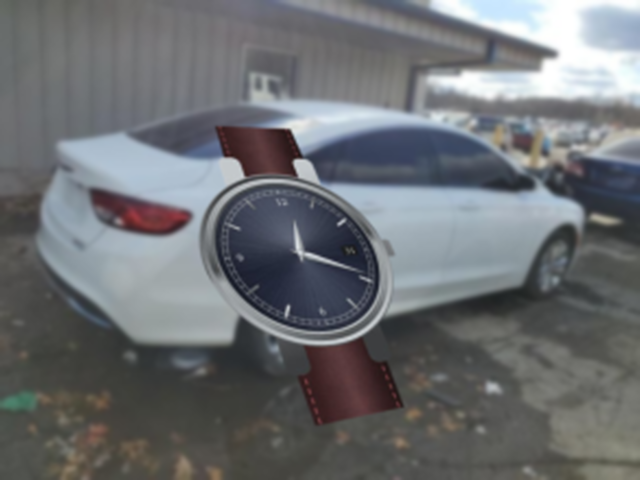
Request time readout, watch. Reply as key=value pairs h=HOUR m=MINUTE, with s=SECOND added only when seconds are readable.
h=12 m=19
